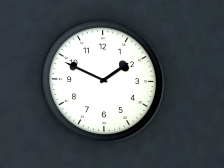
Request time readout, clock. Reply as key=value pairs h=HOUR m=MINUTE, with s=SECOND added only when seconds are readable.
h=1 m=49
